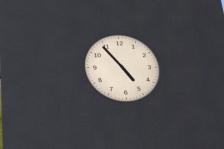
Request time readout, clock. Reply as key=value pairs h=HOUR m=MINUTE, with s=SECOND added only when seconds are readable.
h=4 m=54
